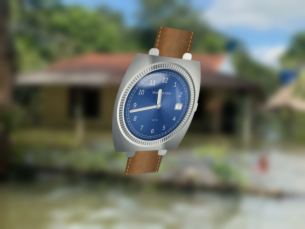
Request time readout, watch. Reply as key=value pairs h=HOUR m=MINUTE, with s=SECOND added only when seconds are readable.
h=11 m=43
